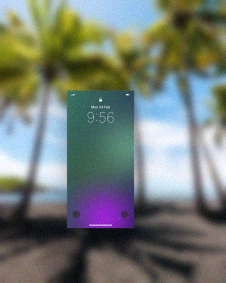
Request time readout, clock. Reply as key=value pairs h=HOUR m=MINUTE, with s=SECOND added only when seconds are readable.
h=9 m=56
